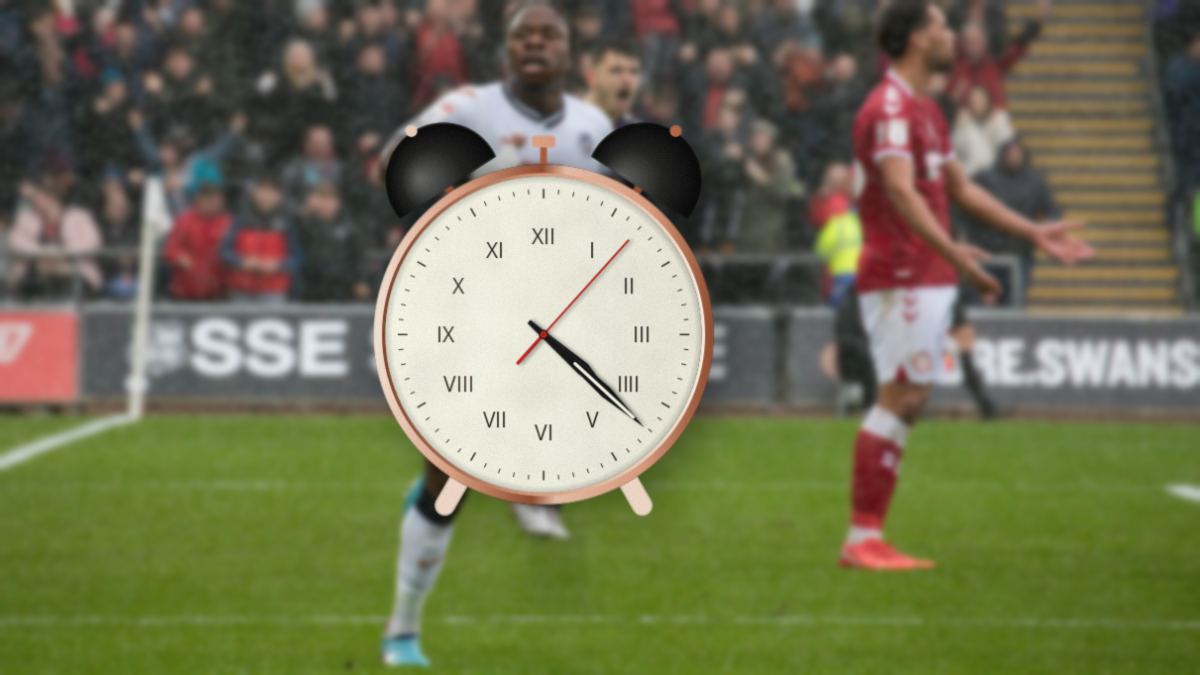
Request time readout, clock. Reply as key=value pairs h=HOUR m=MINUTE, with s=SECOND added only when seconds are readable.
h=4 m=22 s=7
